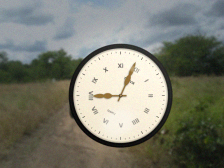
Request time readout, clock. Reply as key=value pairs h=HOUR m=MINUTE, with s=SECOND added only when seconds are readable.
h=7 m=59
